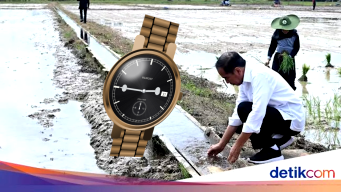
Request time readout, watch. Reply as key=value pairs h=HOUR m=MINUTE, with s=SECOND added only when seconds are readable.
h=2 m=45
